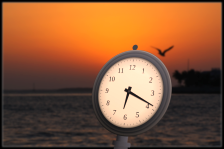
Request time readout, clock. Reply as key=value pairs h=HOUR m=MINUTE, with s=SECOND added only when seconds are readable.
h=6 m=19
